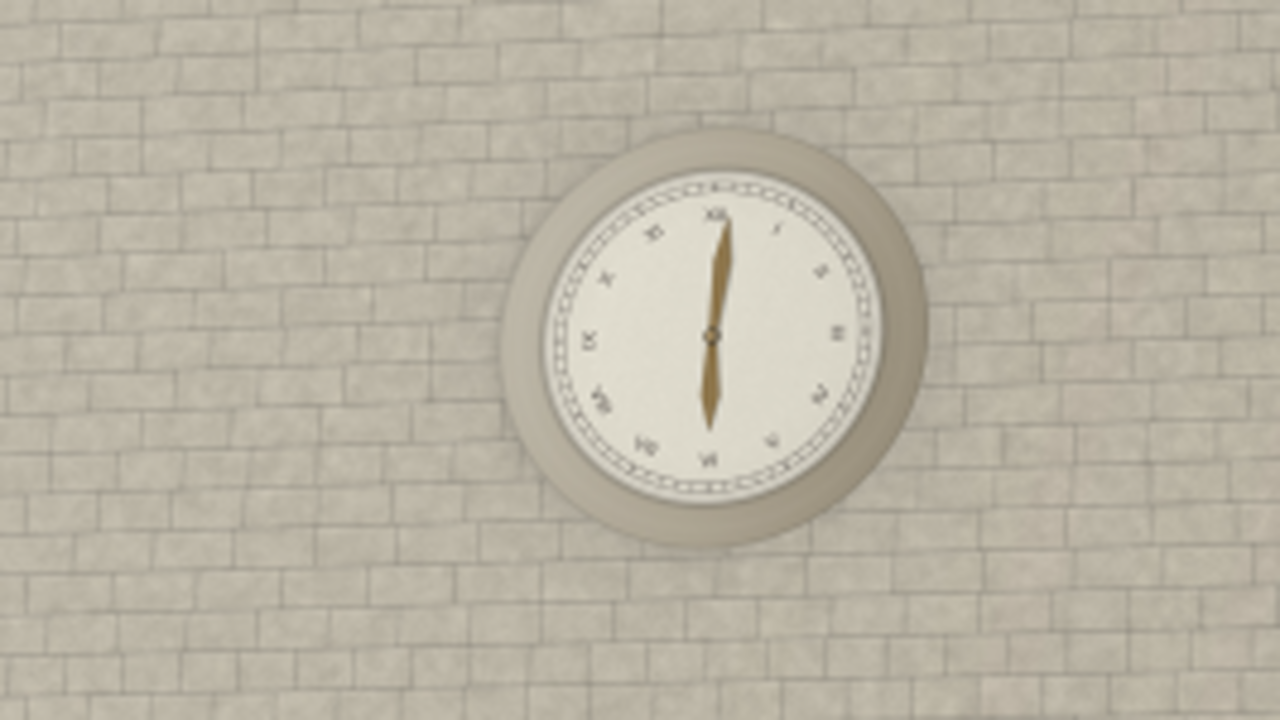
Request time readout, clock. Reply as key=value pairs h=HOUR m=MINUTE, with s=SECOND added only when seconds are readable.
h=6 m=1
